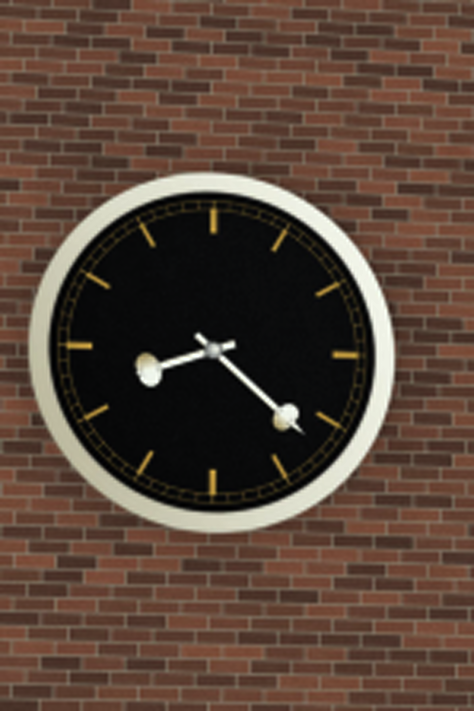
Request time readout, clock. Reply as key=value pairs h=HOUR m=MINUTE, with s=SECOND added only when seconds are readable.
h=8 m=22
